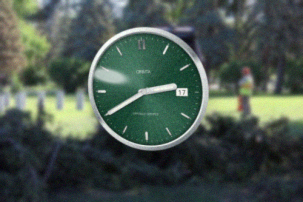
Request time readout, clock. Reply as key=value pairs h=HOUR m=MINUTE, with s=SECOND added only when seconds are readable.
h=2 m=40
